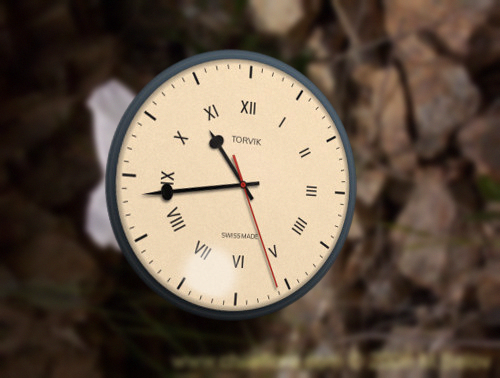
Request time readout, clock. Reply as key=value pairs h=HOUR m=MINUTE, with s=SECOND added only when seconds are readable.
h=10 m=43 s=26
